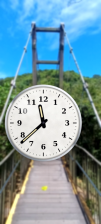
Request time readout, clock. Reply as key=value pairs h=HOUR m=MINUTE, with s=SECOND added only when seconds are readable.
h=11 m=38
